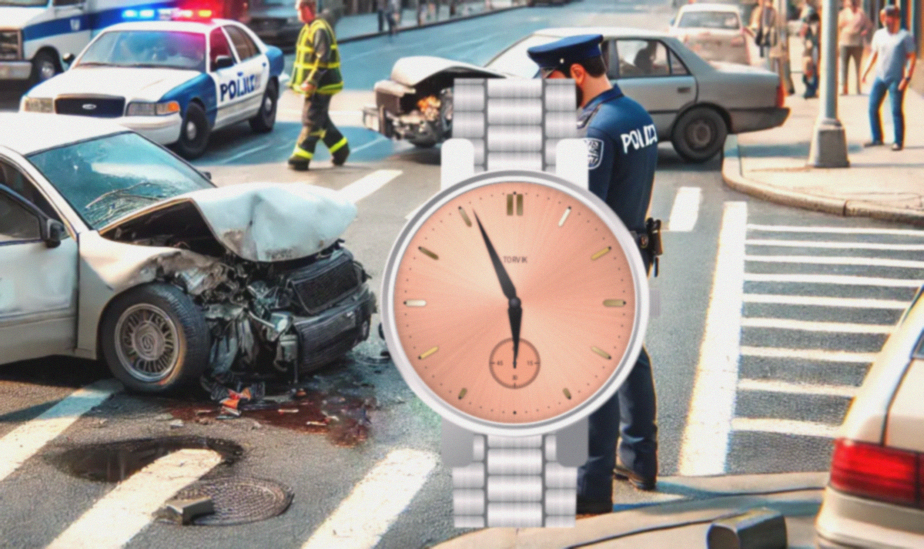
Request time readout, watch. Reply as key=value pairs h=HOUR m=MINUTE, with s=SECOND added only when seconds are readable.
h=5 m=56
